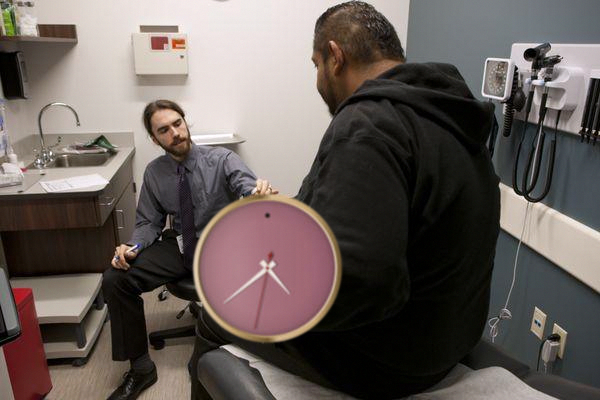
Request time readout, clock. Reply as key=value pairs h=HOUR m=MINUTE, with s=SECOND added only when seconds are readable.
h=4 m=38 s=32
